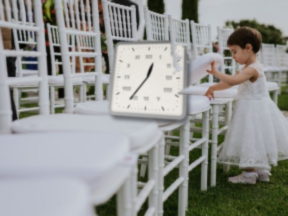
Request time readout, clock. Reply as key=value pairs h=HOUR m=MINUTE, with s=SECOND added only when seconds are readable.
h=12 m=36
